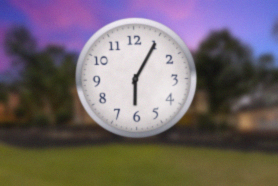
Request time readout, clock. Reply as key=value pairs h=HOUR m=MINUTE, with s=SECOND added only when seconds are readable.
h=6 m=5
